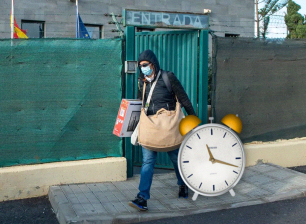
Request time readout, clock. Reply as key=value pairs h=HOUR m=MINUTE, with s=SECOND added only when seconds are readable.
h=11 m=18
